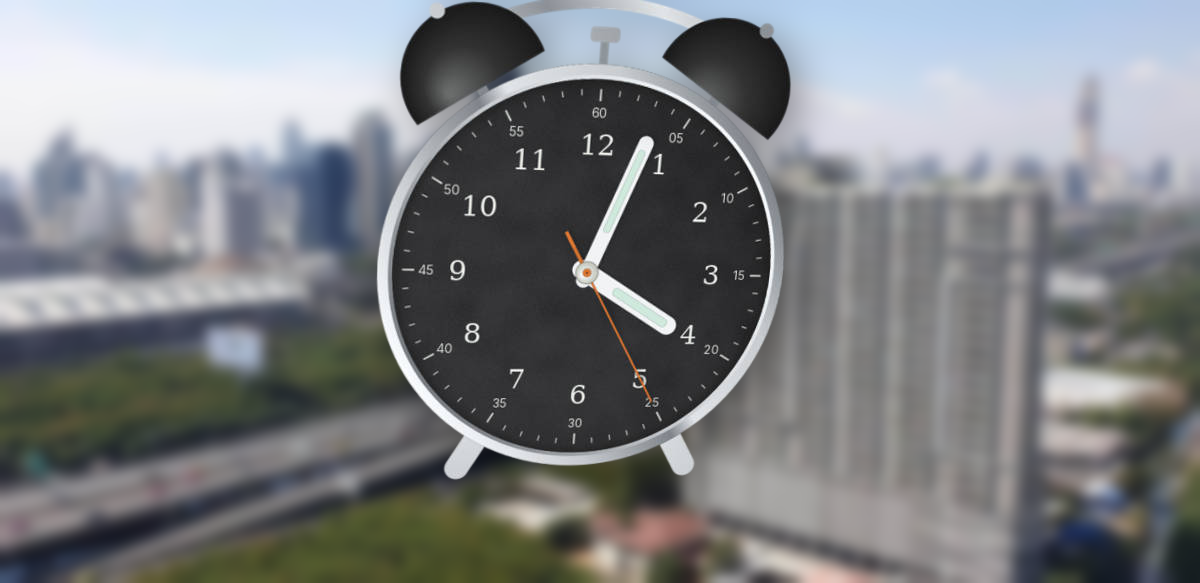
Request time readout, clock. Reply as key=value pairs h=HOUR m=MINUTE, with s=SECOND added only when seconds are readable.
h=4 m=3 s=25
